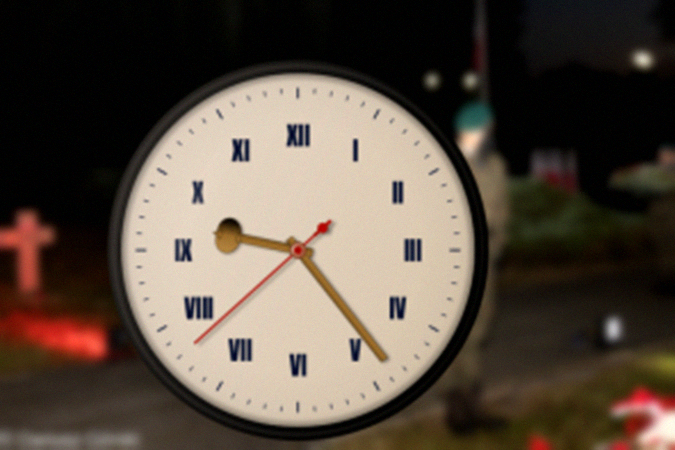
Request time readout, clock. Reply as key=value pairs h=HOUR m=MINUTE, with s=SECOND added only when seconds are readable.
h=9 m=23 s=38
